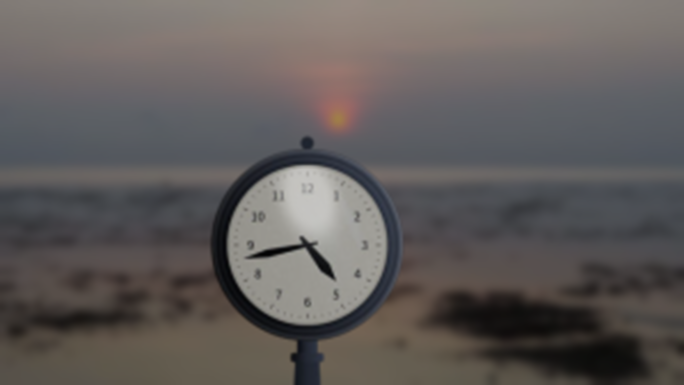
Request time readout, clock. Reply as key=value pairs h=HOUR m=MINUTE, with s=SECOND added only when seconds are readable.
h=4 m=43
